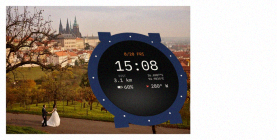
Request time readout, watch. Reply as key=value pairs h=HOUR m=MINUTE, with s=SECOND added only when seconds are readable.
h=15 m=8
